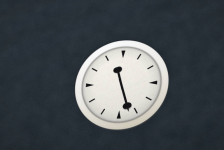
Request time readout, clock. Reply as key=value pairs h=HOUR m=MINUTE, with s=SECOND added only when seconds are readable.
h=11 m=27
